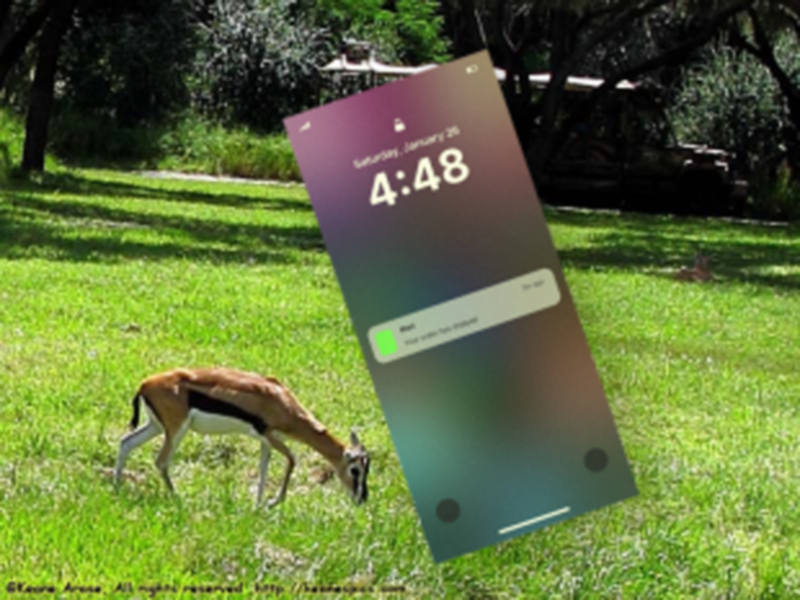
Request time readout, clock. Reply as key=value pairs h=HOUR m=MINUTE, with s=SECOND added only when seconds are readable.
h=4 m=48
